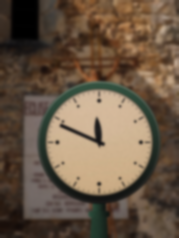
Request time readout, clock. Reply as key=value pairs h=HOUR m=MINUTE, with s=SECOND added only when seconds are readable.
h=11 m=49
